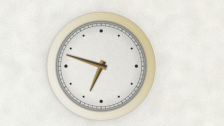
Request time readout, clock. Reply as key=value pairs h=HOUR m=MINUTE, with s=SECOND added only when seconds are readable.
h=6 m=48
